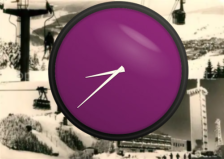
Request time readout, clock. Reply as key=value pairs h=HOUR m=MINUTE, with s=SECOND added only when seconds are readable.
h=8 m=38
